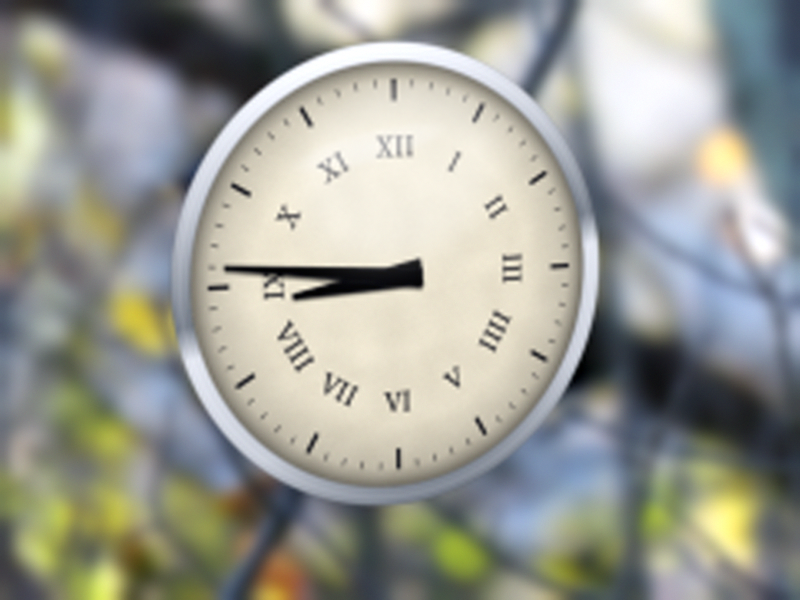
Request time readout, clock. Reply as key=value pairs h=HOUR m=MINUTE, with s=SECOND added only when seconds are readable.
h=8 m=46
